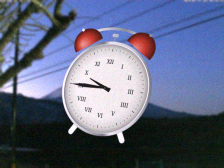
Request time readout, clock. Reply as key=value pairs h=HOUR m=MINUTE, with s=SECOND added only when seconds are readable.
h=9 m=45
